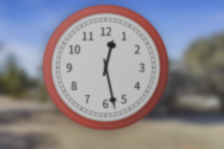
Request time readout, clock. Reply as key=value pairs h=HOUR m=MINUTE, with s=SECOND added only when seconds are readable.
h=12 m=28
